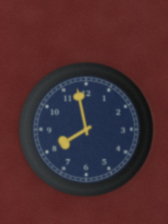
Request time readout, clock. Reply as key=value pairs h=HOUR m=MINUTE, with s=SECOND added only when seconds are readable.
h=7 m=58
